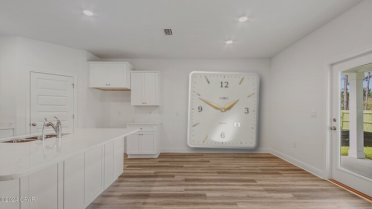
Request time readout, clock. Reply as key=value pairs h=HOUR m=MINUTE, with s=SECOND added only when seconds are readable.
h=1 m=49
